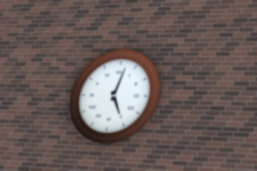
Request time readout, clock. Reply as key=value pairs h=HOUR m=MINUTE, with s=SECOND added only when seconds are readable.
h=5 m=2
